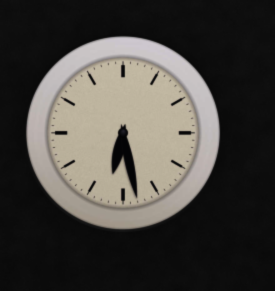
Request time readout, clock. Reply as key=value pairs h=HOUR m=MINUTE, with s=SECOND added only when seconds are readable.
h=6 m=28
